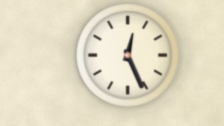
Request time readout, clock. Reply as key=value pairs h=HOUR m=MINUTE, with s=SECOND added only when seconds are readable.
h=12 m=26
